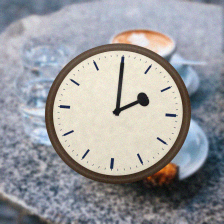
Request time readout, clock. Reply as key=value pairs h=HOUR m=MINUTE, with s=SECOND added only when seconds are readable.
h=2 m=0
